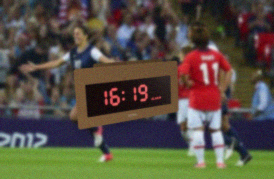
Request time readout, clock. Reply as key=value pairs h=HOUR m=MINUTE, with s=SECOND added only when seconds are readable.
h=16 m=19
